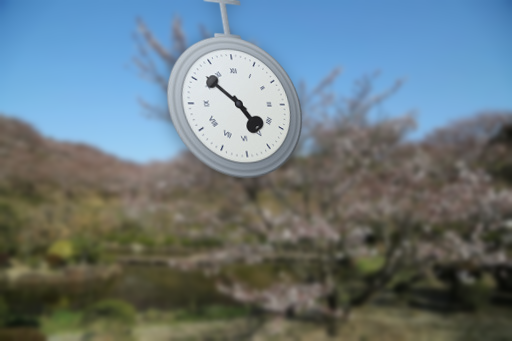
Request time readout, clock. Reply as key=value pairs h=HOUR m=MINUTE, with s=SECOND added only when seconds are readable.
h=4 m=52
